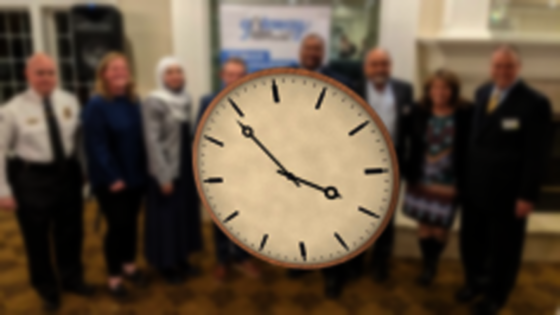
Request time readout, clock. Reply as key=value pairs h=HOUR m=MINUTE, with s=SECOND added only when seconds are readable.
h=3 m=54
